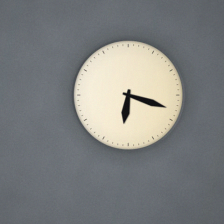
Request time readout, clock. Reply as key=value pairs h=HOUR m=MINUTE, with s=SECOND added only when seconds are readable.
h=6 m=18
